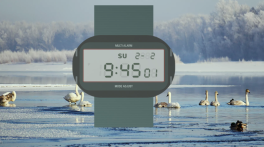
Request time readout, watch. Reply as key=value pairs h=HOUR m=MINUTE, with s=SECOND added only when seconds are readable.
h=9 m=45 s=1
